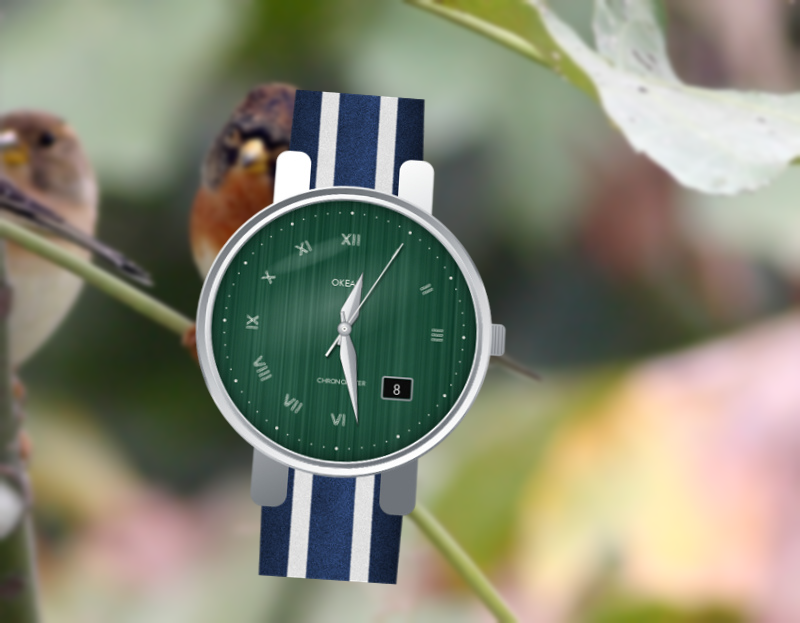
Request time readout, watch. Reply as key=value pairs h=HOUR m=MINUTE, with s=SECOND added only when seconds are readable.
h=12 m=28 s=5
